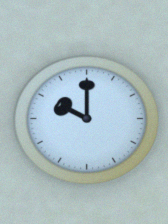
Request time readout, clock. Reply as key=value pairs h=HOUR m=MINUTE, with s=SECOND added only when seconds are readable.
h=10 m=0
